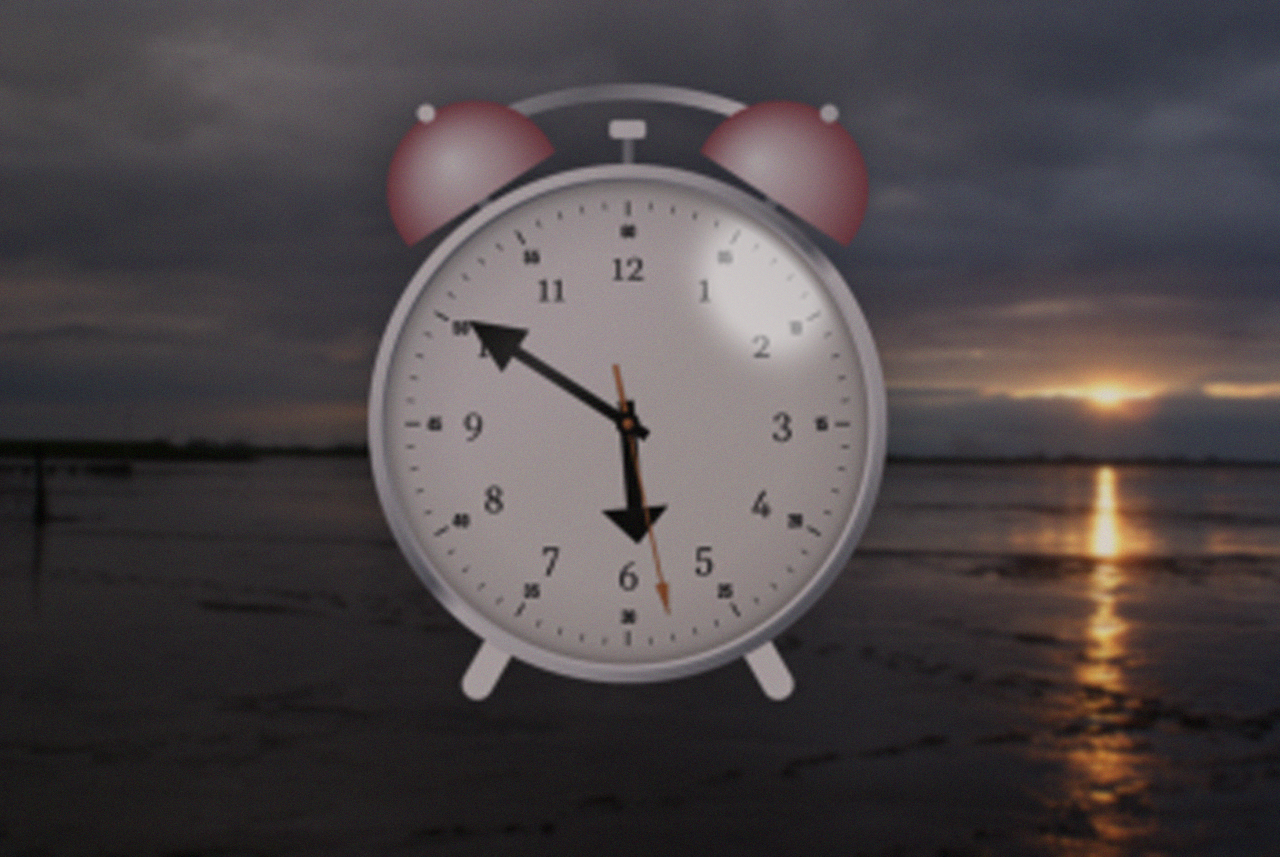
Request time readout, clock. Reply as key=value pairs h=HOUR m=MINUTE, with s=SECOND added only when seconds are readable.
h=5 m=50 s=28
